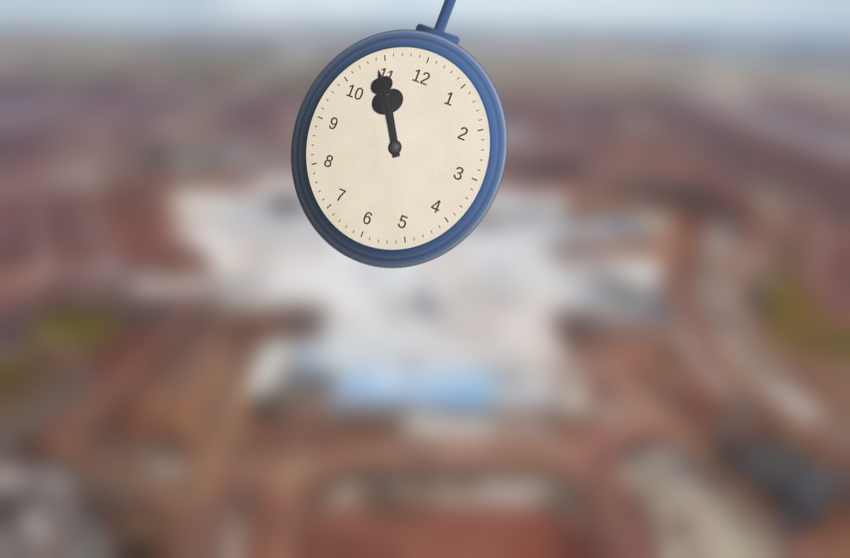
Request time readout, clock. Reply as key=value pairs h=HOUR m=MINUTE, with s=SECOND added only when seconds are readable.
h=10 m=54
